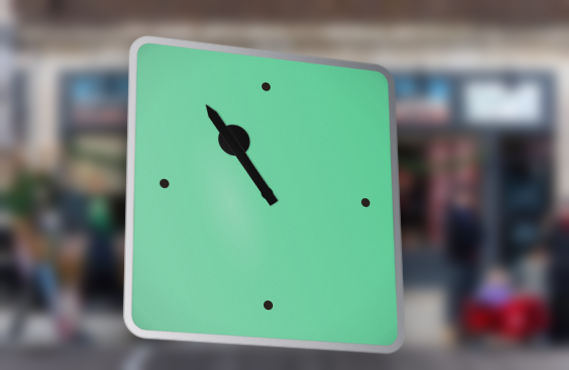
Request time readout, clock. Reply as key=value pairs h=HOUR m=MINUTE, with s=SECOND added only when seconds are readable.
h=10 m=54
